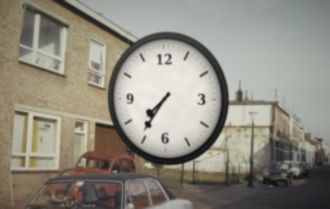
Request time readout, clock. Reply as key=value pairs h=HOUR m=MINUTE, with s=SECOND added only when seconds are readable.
h=7 m=36
